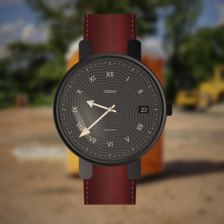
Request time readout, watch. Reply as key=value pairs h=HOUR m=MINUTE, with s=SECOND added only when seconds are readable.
h=9 m=38
